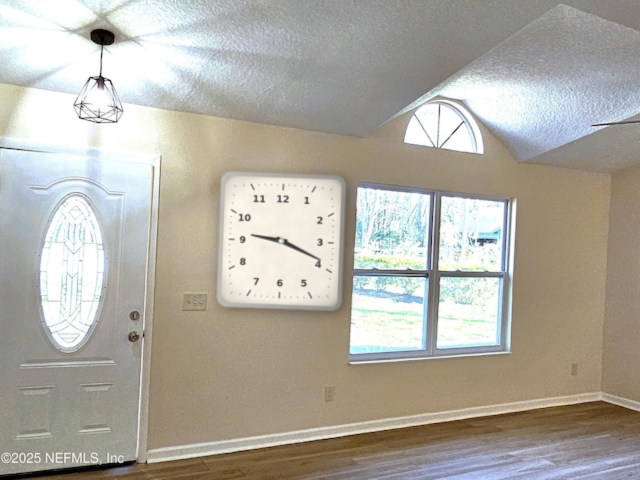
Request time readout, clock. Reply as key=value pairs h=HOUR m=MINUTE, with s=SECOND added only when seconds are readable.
h=9 m=19
